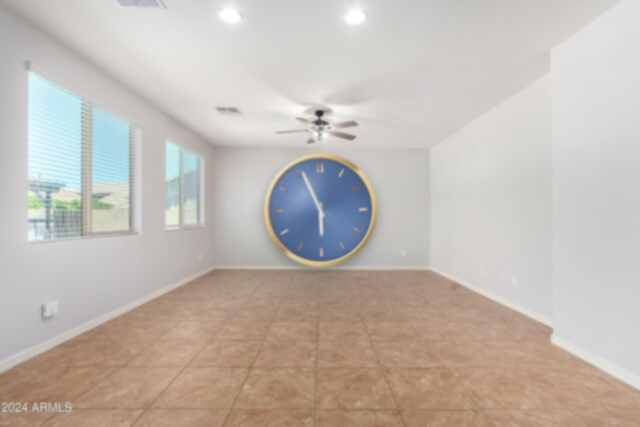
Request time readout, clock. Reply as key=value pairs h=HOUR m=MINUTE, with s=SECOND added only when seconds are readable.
h=5 m=56
